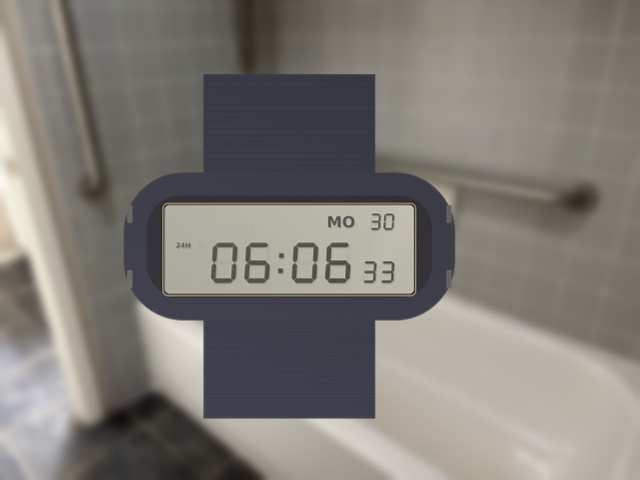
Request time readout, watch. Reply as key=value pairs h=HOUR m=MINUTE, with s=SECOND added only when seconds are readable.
h=6 m=6 s=33
